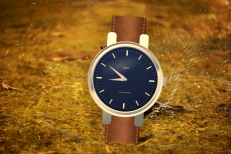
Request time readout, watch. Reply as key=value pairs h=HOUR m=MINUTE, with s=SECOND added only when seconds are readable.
h=8 m=51
